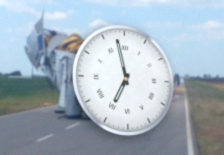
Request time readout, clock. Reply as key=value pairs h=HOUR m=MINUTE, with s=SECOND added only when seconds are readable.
h=6 m=58
